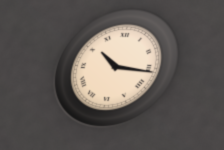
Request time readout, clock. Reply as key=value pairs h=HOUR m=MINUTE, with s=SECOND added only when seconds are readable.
h=10 m=16
